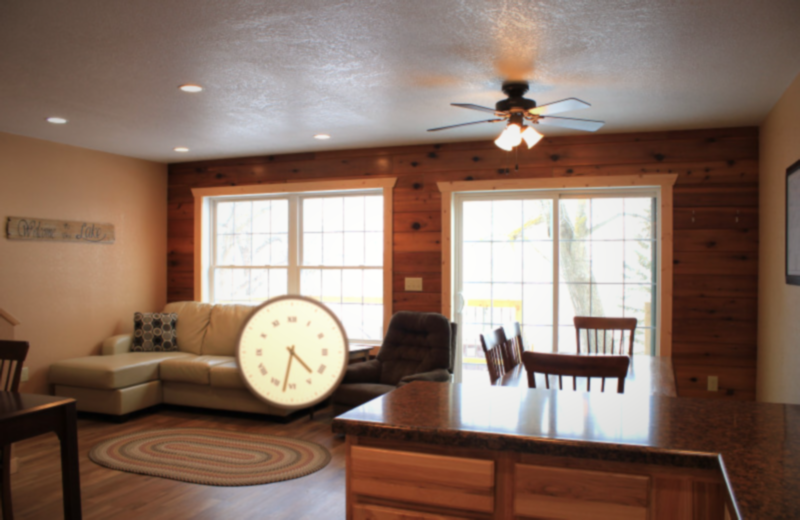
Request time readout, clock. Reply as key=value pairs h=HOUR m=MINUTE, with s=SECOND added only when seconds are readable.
h=4 m=32
